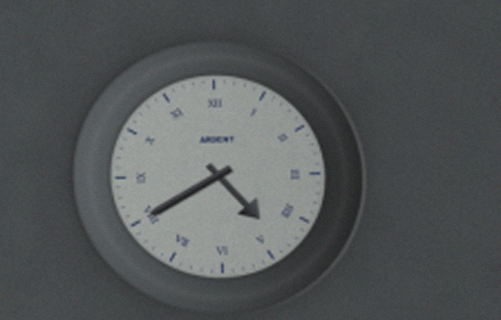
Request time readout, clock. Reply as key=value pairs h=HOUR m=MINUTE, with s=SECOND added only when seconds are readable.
h=4 m=40
